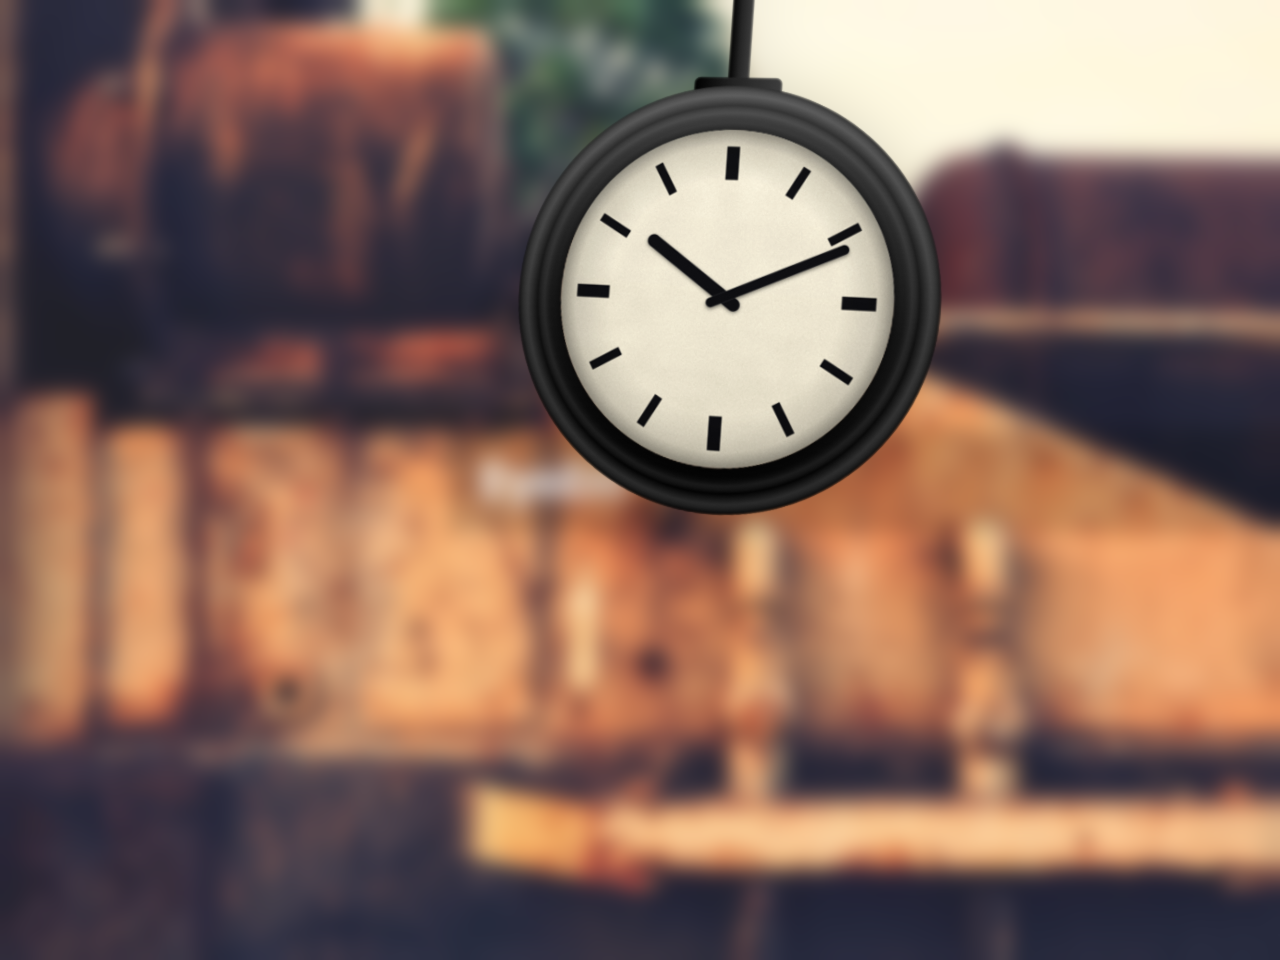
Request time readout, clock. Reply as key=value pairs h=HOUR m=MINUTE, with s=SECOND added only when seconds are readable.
h=10 m=11
